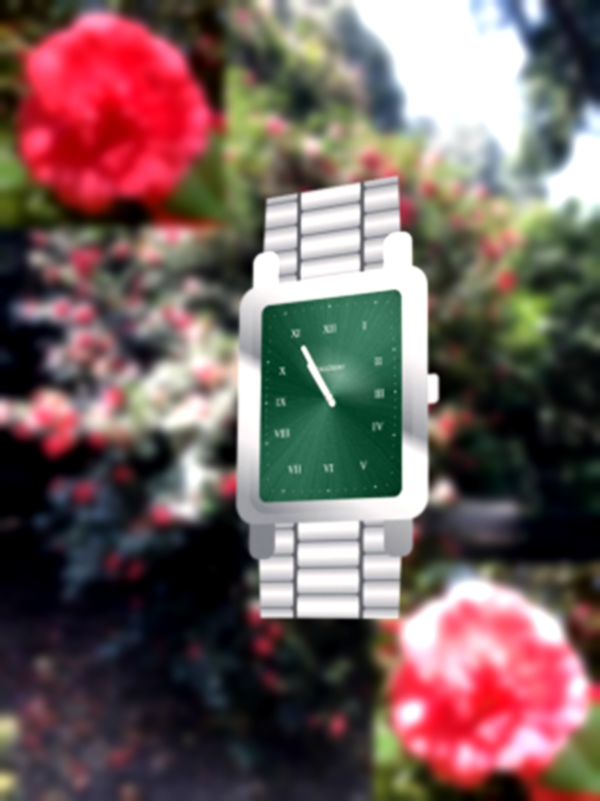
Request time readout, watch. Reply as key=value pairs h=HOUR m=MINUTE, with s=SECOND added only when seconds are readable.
h=10 m=55
